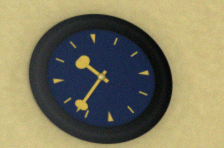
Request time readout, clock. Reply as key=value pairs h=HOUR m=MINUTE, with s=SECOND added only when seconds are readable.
h=10 m=37
